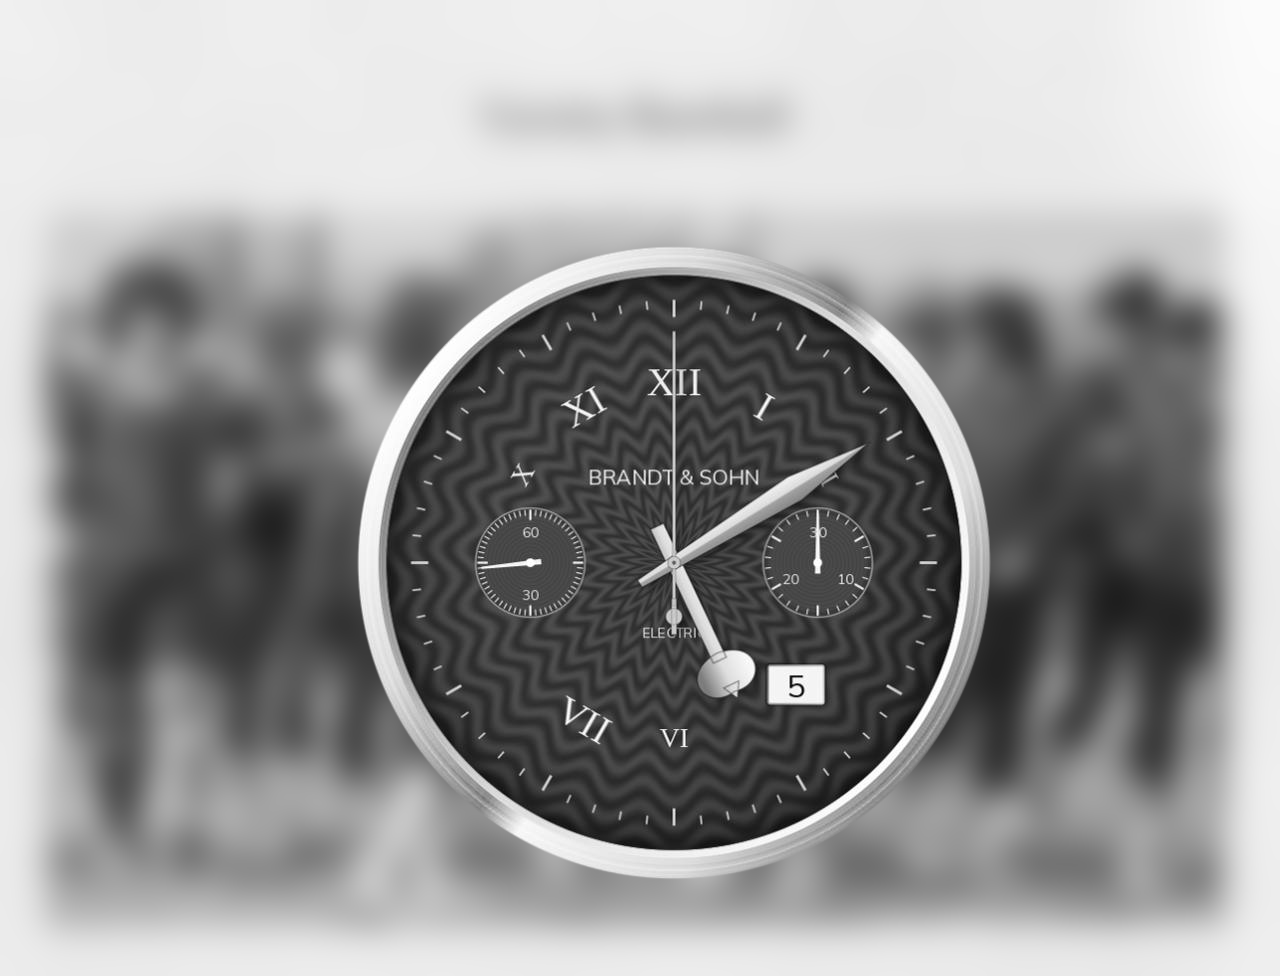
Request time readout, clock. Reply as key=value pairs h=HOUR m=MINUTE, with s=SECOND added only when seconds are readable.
h=5 m=9 s=44
